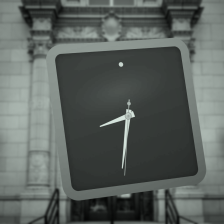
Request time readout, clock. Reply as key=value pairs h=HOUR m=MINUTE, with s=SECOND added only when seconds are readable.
h=8 m=32 s=32
